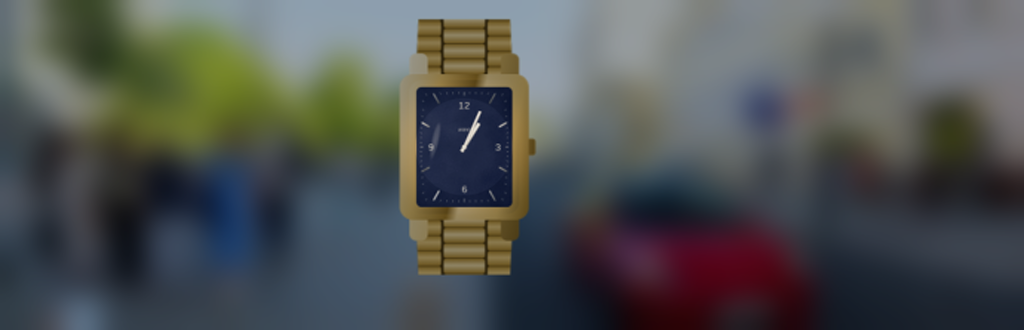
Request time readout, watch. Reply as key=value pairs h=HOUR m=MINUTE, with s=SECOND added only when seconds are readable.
h=1 m=4
